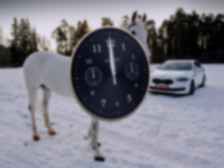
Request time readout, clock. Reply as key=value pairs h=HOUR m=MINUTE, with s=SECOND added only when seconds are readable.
h=12 m=0
